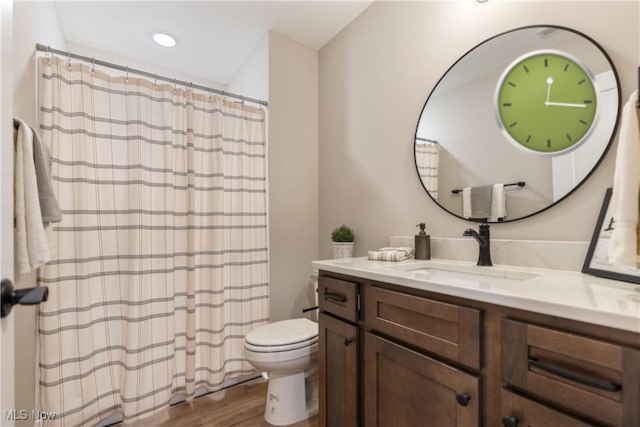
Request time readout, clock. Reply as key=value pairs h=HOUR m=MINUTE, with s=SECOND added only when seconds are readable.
h=12 m=16
